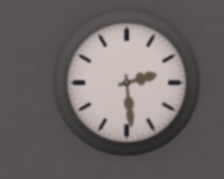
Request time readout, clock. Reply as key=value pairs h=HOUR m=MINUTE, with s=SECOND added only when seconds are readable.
h=2 m=29
